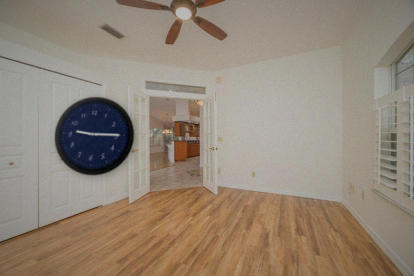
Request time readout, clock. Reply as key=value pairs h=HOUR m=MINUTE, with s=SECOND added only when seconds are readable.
h=9 m=15
